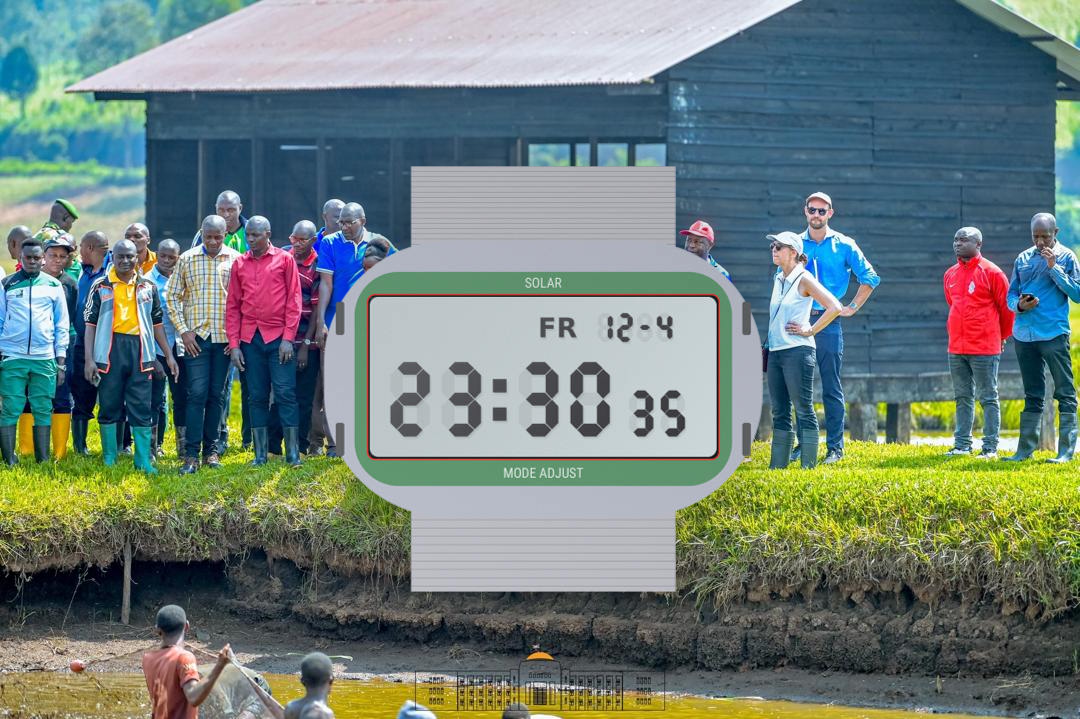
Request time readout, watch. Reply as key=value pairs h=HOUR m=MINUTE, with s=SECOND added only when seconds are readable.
h=23 m=30 s=35
